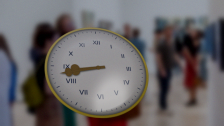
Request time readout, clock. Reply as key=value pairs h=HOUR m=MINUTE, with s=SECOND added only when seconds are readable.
h=8 m=43
